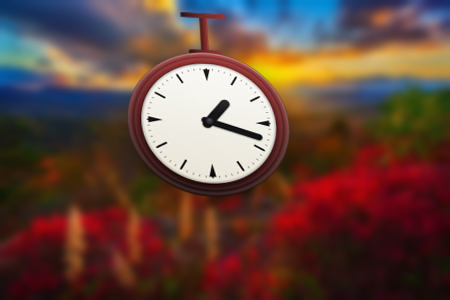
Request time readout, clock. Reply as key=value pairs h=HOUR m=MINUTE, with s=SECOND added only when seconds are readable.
h=1 m=18
